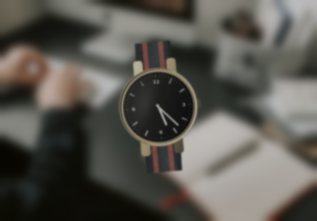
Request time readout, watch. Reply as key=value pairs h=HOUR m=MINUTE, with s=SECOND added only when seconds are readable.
h=5 m=23
